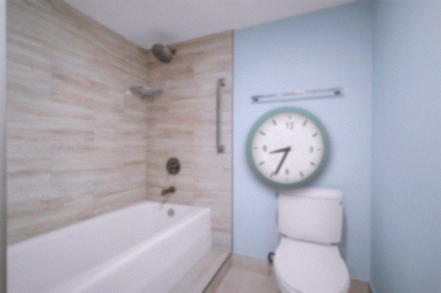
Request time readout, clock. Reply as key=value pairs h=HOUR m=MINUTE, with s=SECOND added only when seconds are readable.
h=8 m=34
